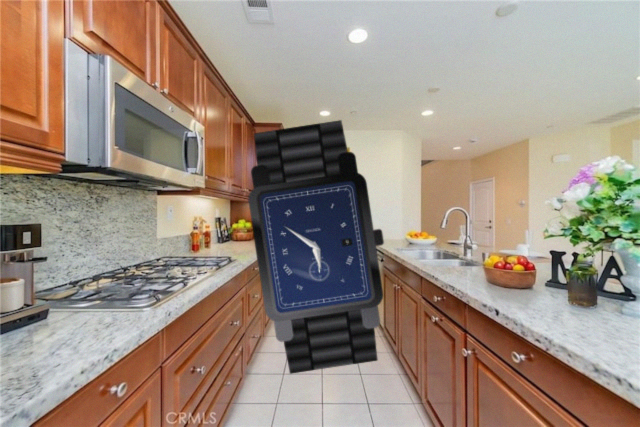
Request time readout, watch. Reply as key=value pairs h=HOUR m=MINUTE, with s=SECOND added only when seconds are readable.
h=5 m=52
